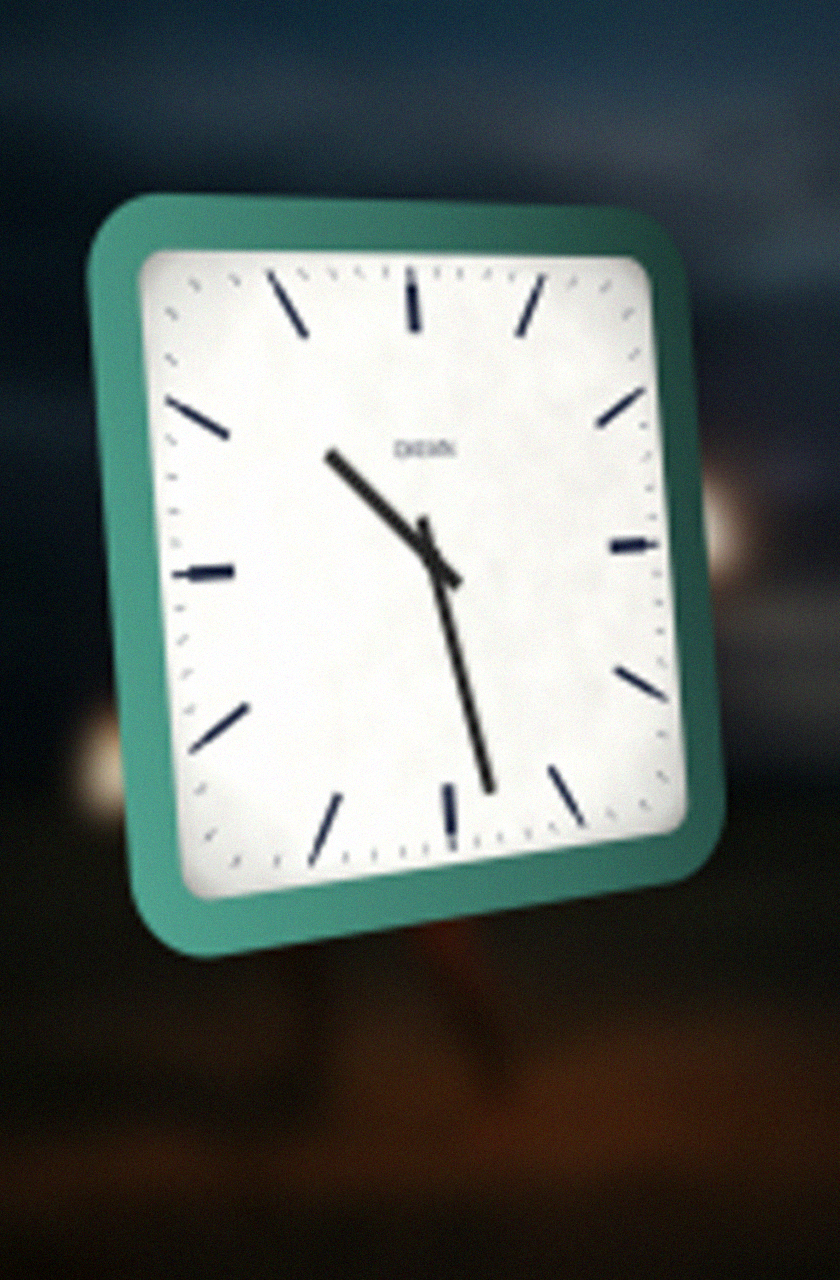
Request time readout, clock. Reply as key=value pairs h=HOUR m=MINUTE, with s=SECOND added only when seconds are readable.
h=10 m=28
